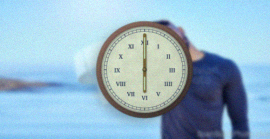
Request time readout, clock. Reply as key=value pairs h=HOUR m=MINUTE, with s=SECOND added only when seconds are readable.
h=6 m=0
